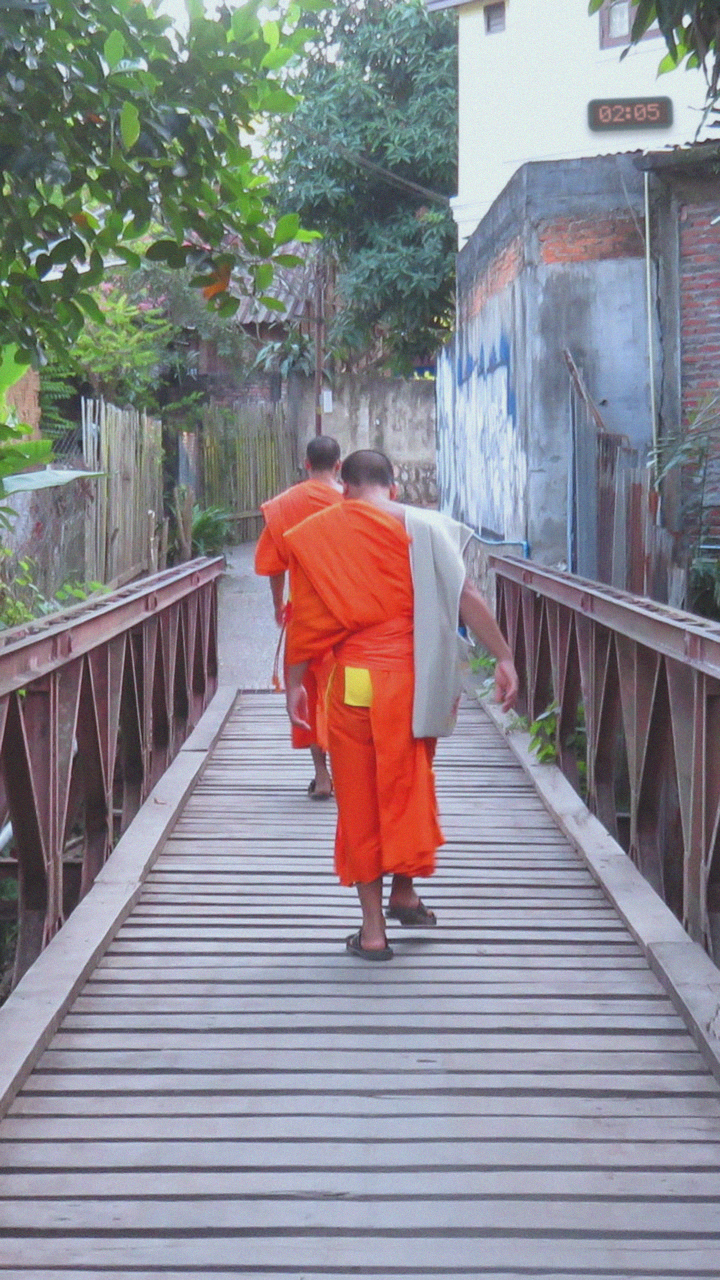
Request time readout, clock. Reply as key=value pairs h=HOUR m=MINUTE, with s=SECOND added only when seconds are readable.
h=2 m=5
